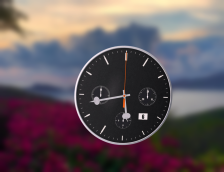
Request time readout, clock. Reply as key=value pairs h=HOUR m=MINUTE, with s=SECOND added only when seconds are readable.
h=5 m=43
